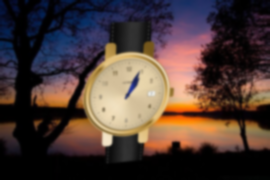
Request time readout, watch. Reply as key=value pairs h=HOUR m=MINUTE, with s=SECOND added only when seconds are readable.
h=1 m=4
